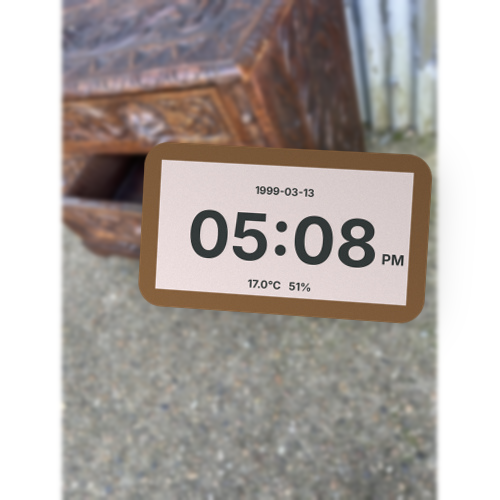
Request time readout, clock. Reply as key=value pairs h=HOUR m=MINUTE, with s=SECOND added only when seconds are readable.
h=5 m=8
